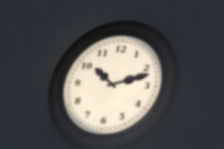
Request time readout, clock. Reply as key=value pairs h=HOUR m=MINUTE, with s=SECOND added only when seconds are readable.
h=10 m=12
